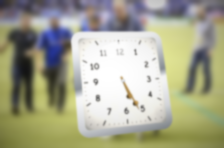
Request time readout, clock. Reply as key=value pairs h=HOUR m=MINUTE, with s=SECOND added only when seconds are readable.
h=5 m=26
